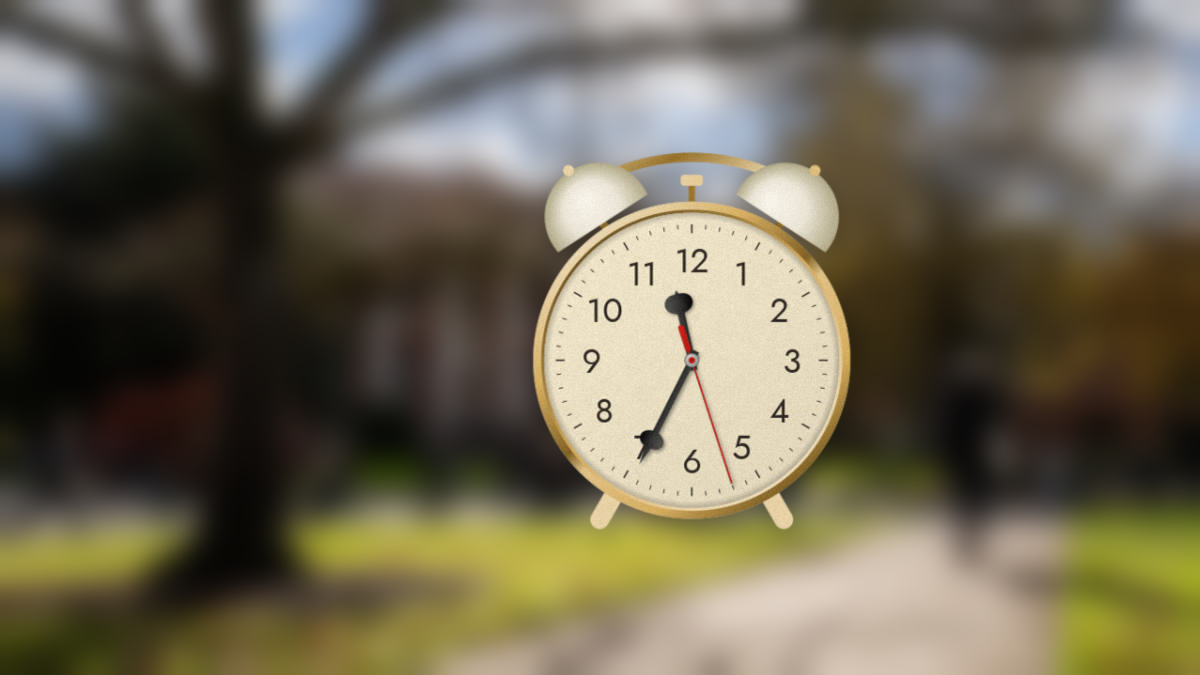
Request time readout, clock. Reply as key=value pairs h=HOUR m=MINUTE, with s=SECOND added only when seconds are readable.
h=11 m=34 s=27
